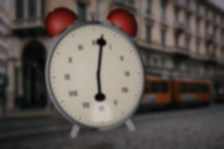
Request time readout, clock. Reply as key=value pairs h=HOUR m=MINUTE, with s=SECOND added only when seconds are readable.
h=6 m=2
